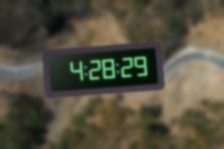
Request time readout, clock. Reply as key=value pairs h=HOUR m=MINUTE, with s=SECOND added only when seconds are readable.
h=4 m=28 s=29
